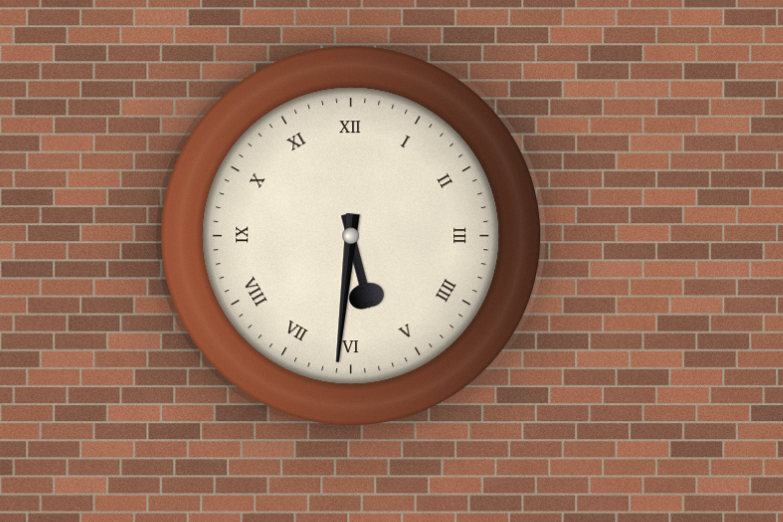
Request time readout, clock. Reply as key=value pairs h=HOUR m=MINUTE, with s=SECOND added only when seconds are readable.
h=5 m=31
